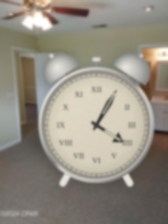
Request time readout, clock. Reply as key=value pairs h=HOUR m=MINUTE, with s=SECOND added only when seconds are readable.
h=4 m=5
